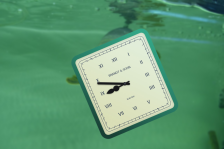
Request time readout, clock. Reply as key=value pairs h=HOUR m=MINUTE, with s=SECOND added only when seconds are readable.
h=8 m=49
